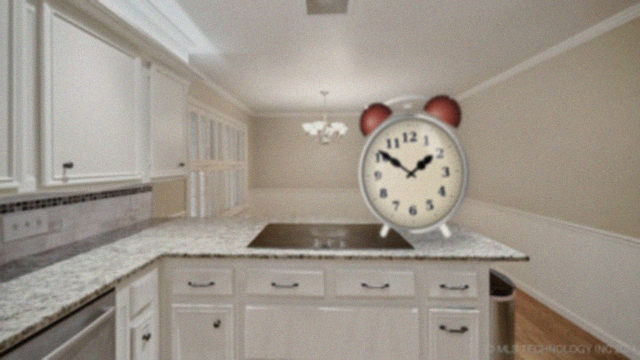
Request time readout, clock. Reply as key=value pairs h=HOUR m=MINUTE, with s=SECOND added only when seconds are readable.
h=1 m=51
